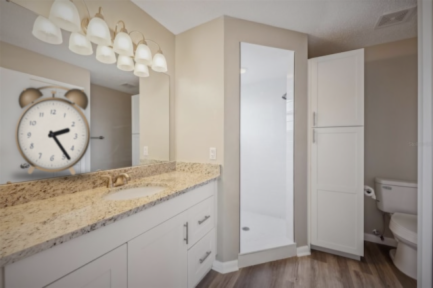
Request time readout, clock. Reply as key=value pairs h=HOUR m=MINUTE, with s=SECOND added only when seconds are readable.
h=2 m=24
